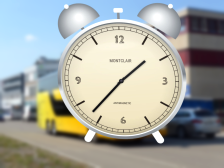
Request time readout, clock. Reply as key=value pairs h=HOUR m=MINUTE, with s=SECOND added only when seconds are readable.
h=1 m=37
